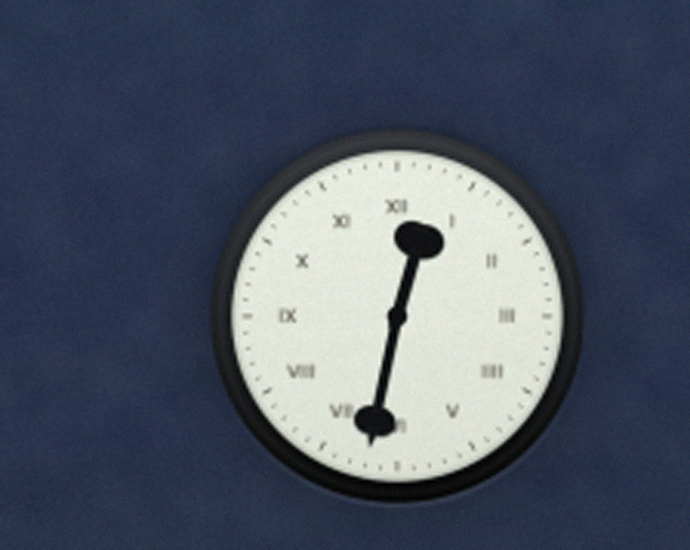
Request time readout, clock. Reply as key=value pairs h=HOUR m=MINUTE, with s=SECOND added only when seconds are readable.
h=12 m=32
